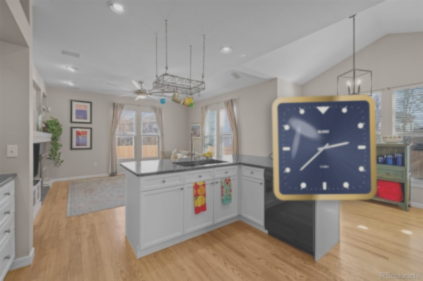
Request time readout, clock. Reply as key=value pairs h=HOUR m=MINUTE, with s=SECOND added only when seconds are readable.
h=2 m=38
